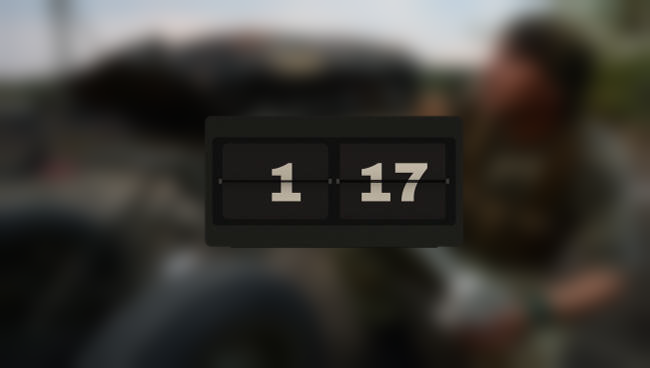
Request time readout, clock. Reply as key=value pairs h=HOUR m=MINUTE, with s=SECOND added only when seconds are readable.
h=1 m=17
